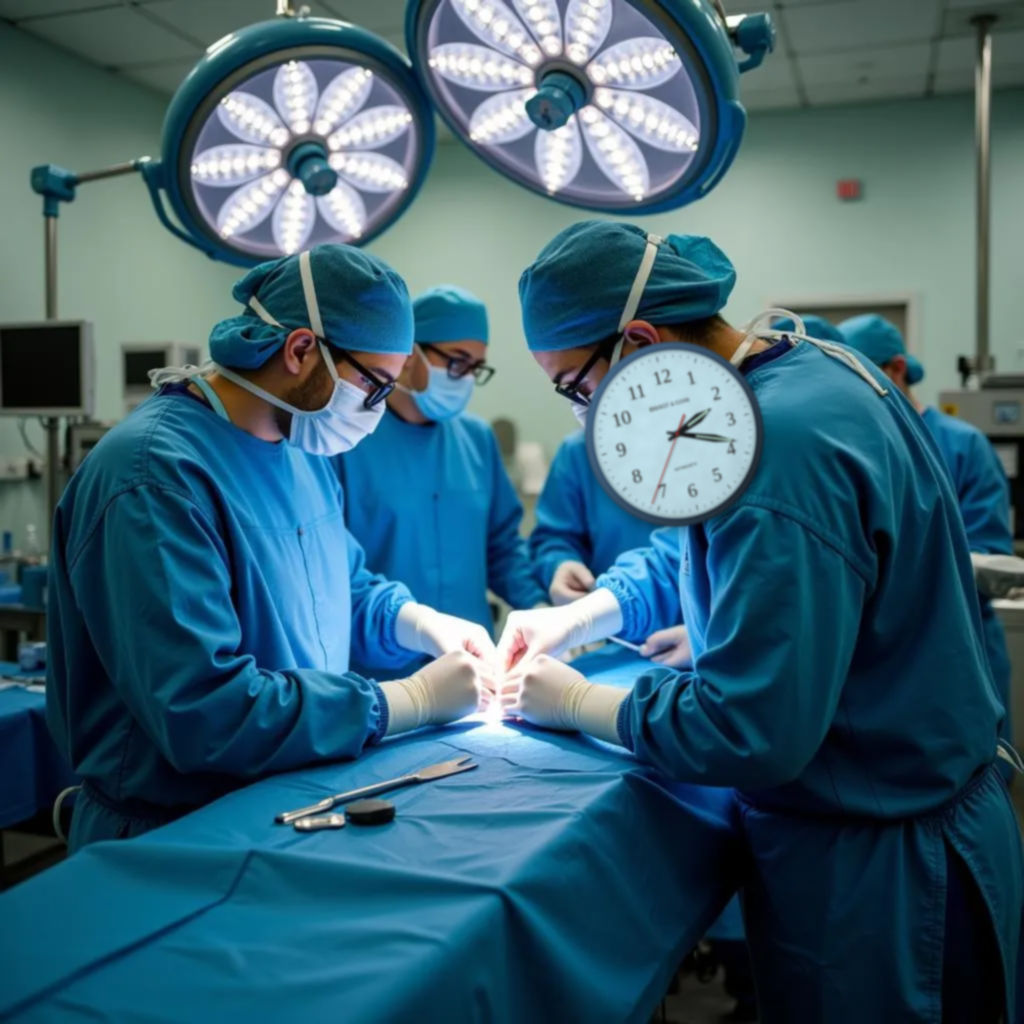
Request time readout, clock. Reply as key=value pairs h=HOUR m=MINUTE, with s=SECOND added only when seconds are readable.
h=2 m=18 s=36
